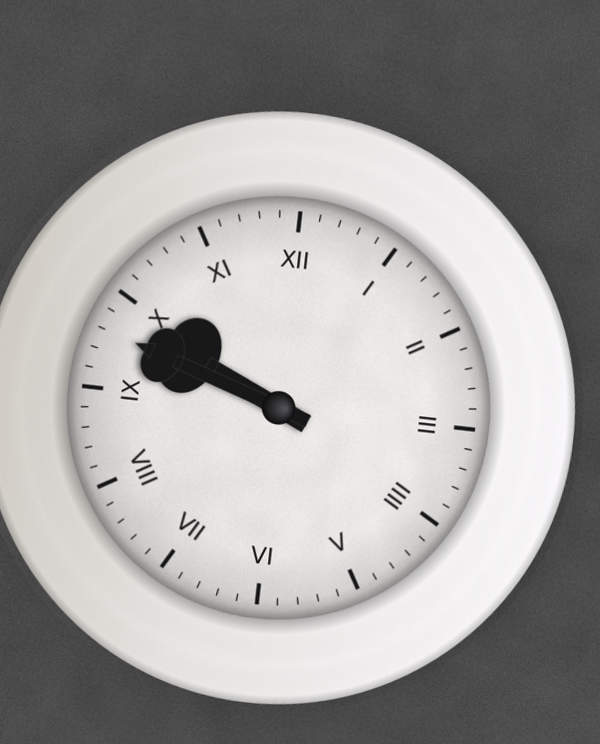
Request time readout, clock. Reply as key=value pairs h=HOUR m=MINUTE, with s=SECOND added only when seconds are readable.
h=9 m=48
